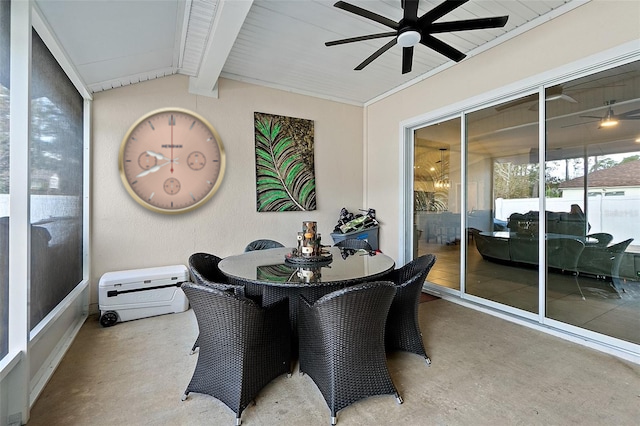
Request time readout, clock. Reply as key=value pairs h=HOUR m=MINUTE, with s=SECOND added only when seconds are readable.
h=9 m=41
